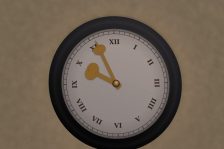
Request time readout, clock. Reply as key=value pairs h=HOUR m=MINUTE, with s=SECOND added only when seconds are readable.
h=9 m=56
